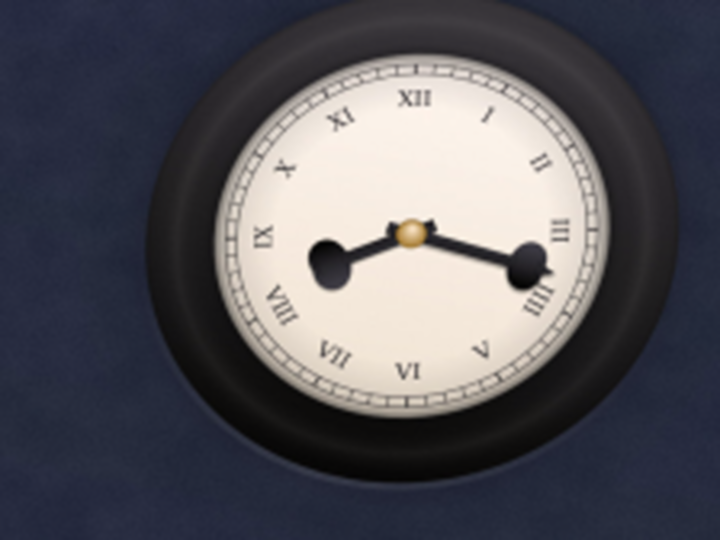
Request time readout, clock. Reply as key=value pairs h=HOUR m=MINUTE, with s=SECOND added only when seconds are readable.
h=8 m=18
